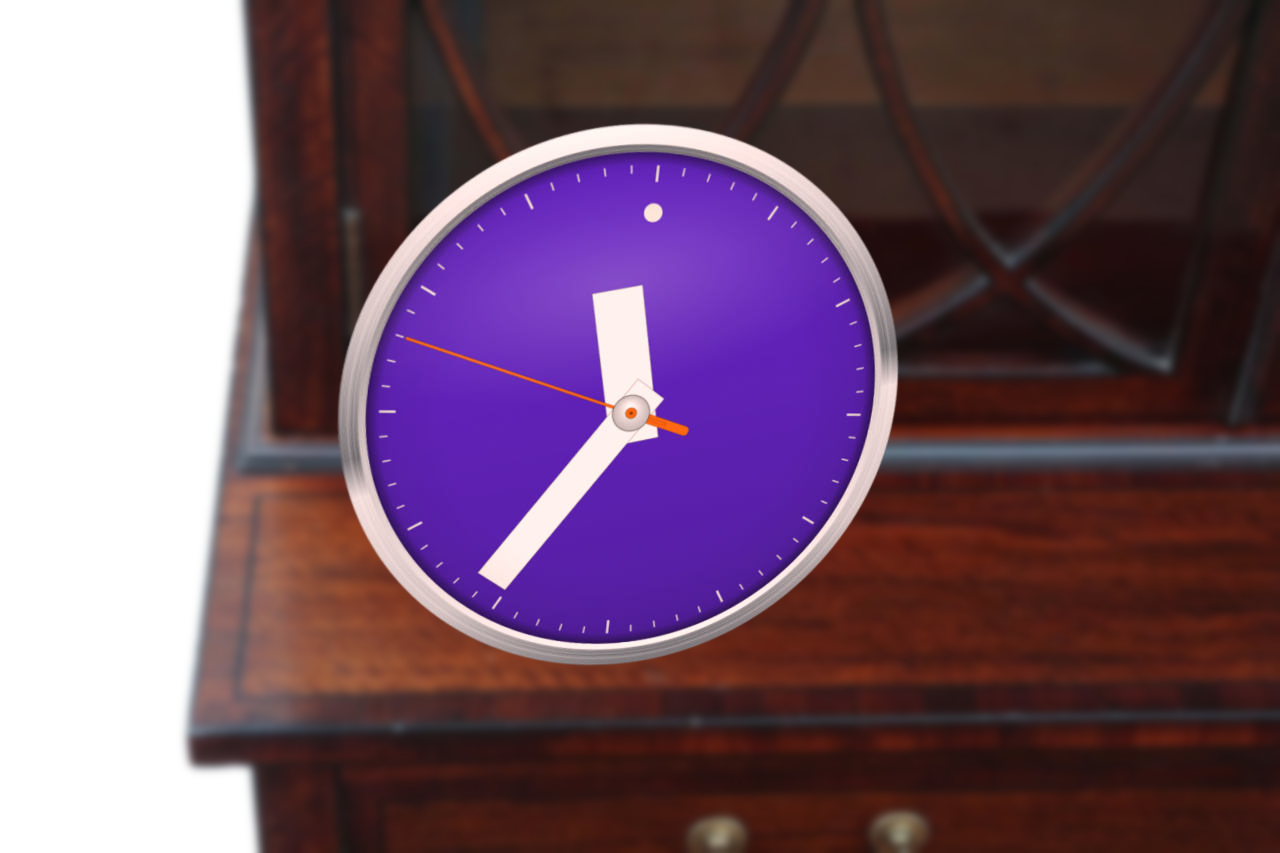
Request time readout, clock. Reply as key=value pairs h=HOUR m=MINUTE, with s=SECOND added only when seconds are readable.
h=11 m=35 s=48
